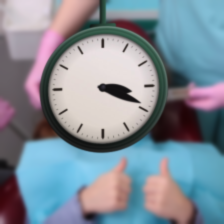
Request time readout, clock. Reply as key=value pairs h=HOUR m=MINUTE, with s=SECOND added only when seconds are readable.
h=3 m=19
